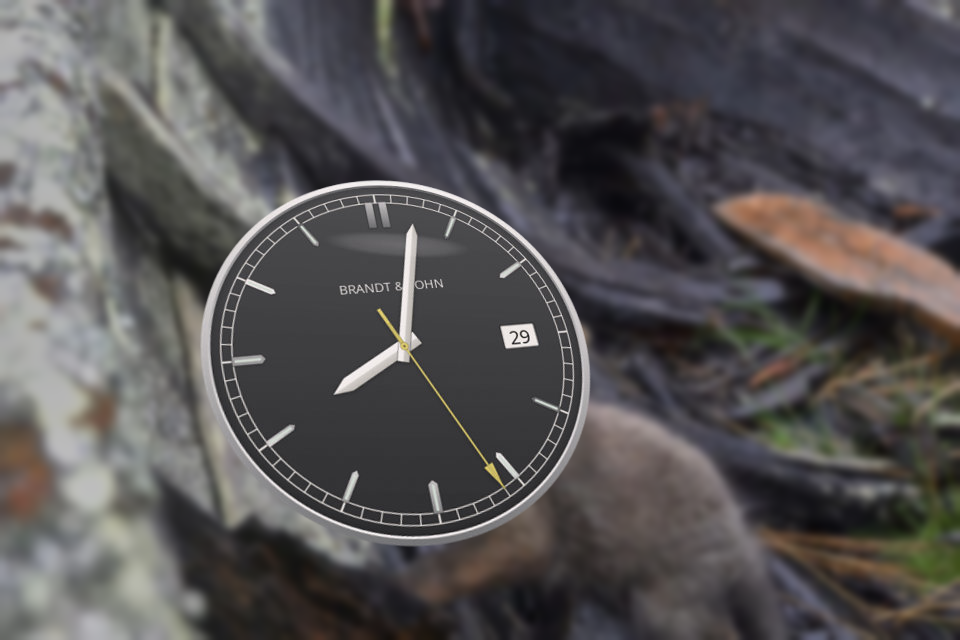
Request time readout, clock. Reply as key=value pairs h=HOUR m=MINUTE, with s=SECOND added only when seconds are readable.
h=8 m=2 s=26
